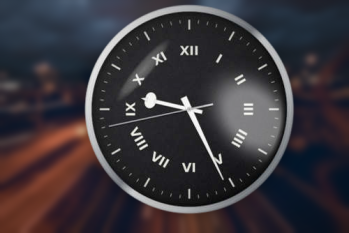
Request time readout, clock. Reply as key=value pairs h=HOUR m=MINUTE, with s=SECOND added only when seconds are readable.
h=9 m=25 s=43
